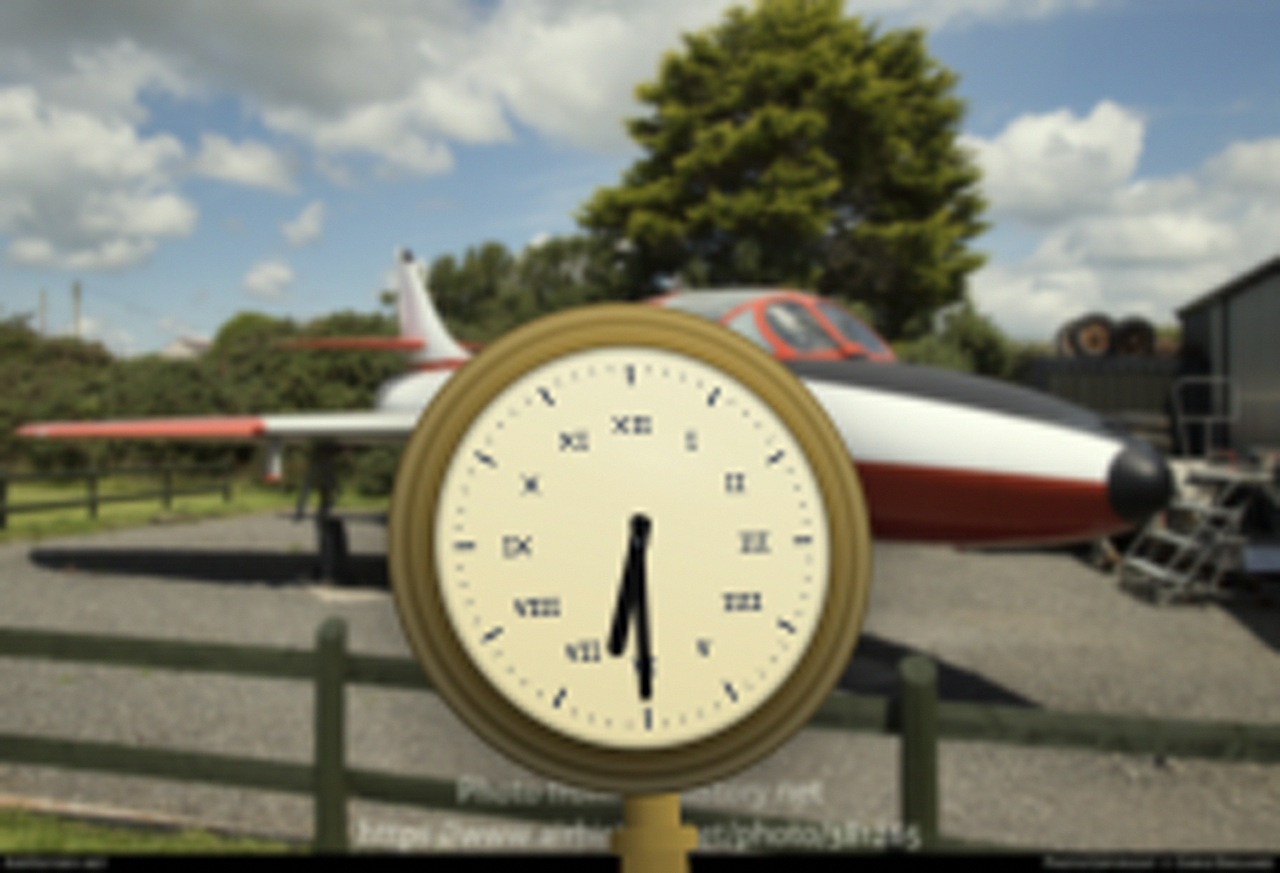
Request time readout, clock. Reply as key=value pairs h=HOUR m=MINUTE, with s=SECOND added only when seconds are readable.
h=6 m=30
